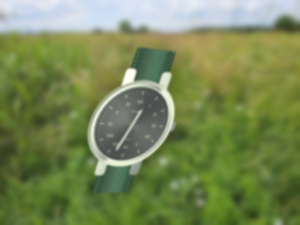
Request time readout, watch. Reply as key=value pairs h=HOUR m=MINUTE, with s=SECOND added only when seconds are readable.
h=12 m=33
